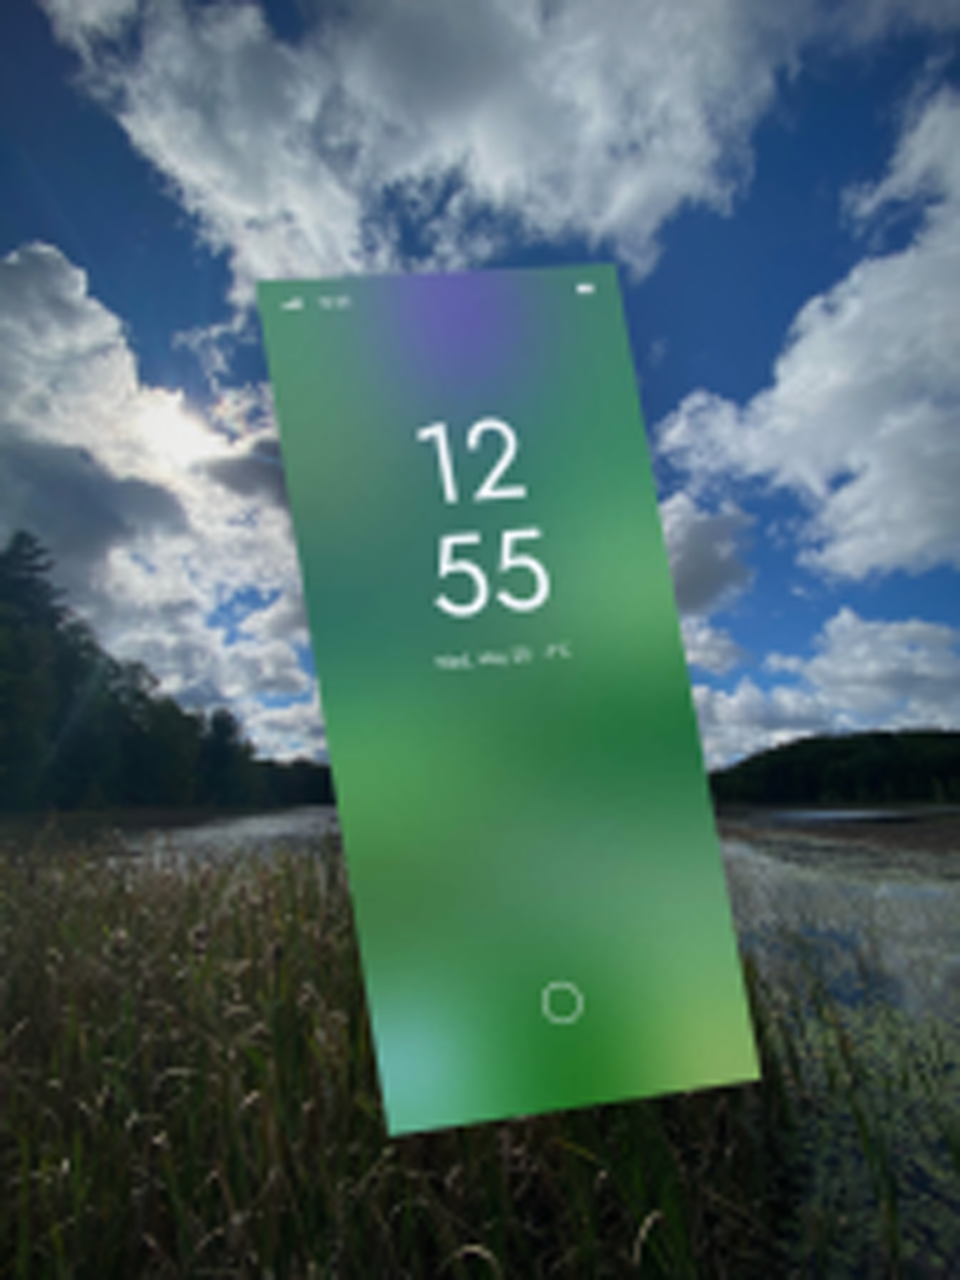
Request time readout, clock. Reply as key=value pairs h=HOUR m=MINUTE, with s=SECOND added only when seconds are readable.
h=12 m=55
